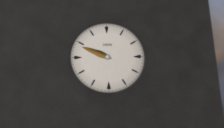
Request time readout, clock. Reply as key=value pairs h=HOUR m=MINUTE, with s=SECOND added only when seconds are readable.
h=9 m=49
